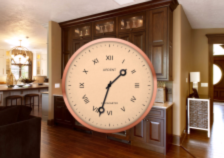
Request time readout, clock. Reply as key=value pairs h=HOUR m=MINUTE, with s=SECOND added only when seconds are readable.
h=1 m=33
